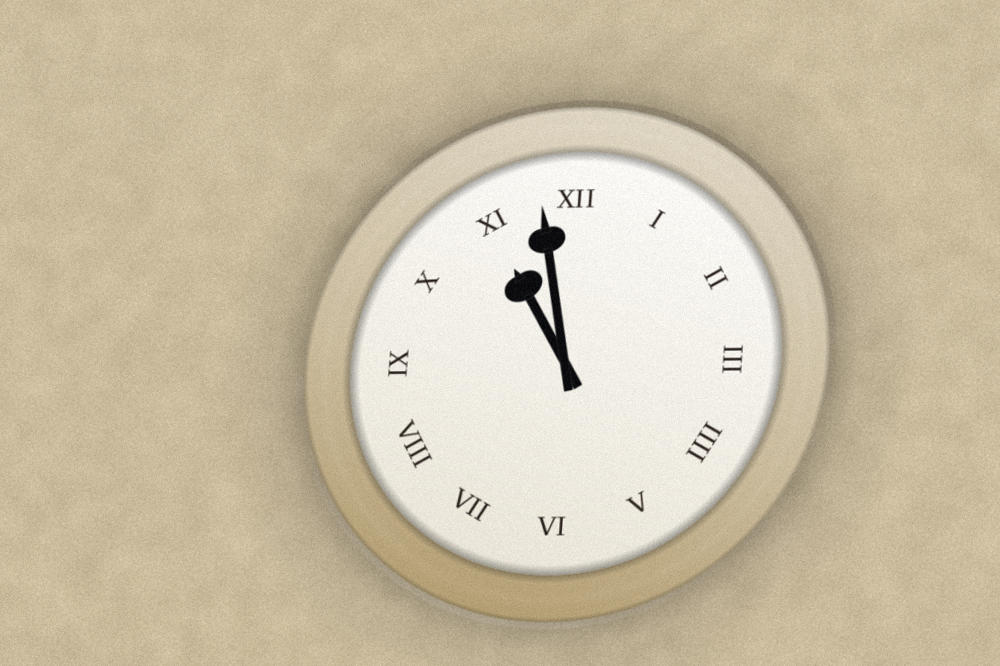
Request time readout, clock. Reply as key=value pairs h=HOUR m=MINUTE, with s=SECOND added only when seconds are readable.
h=10 m=58
